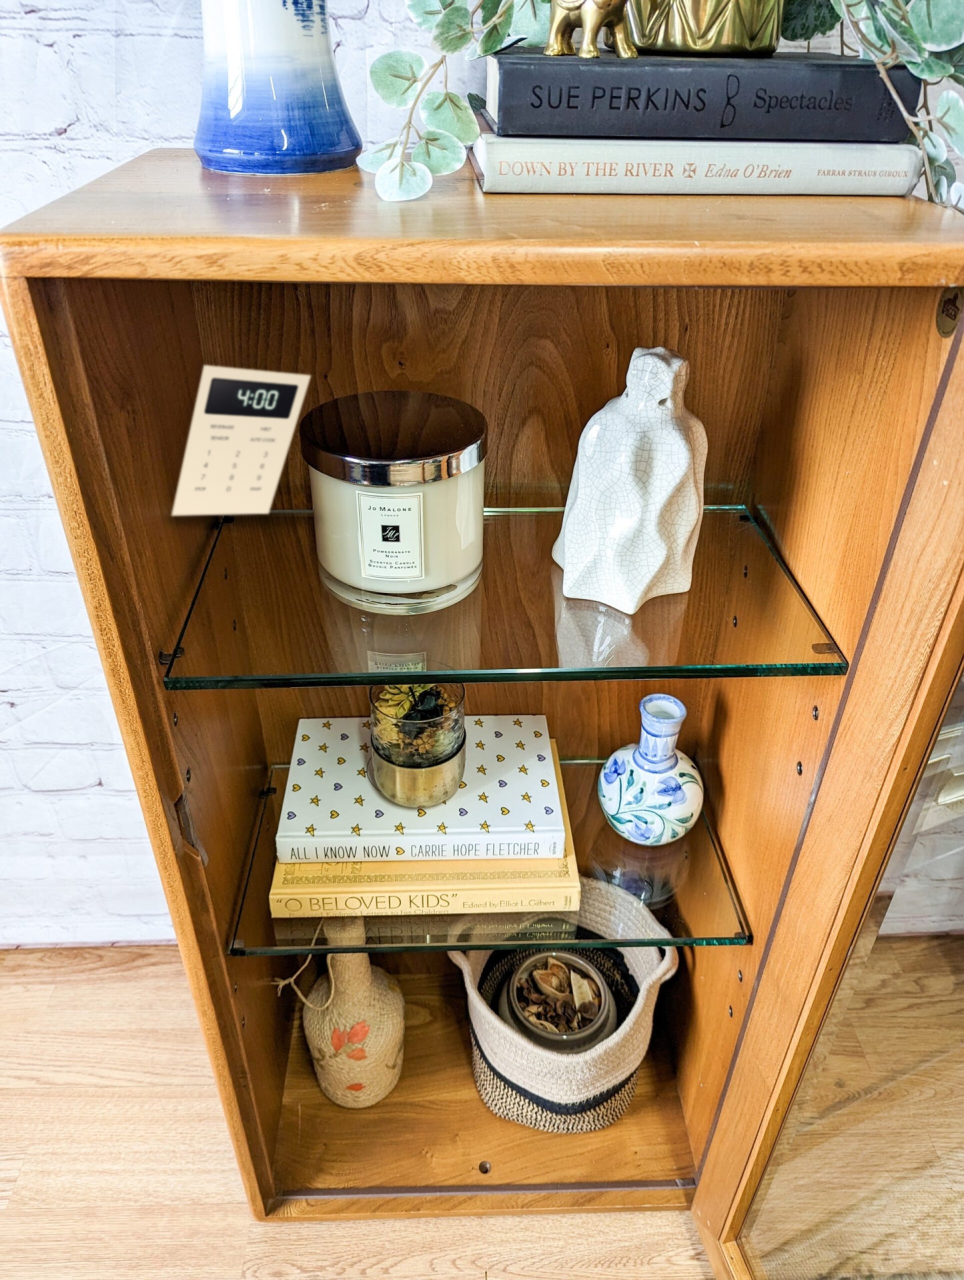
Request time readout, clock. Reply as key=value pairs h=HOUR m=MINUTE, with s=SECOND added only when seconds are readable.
h=4 m=0
